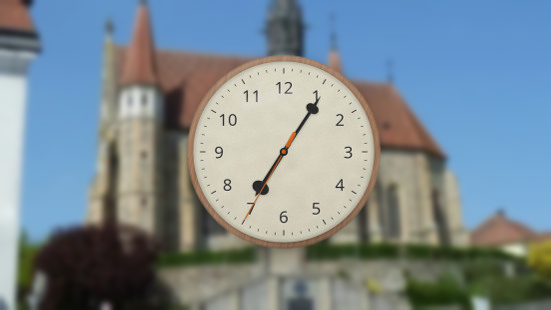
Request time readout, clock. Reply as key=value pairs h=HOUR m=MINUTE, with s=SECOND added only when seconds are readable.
h=7 m=5 s=35
